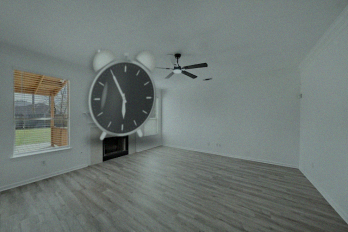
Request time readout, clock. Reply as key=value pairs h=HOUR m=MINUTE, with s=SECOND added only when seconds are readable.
h=5 m=55
